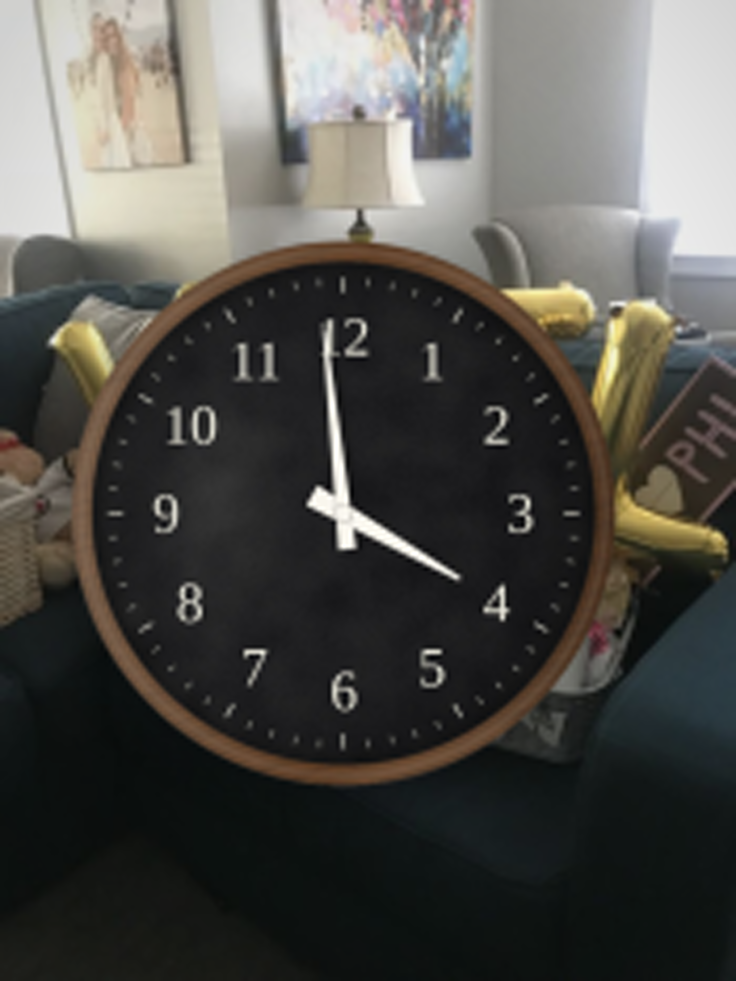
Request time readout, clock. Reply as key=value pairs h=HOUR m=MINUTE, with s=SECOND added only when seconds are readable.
h=3 m=59
